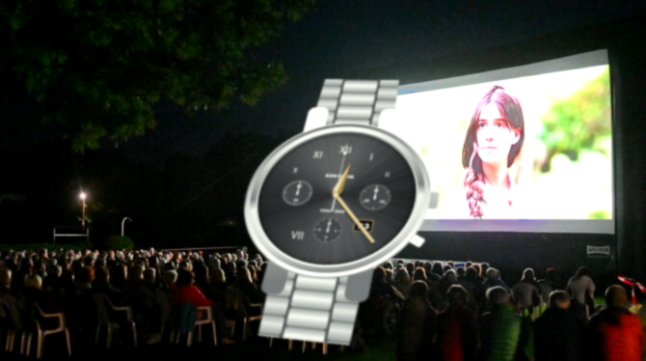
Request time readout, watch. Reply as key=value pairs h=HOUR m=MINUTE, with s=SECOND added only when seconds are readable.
h=12 m=23
